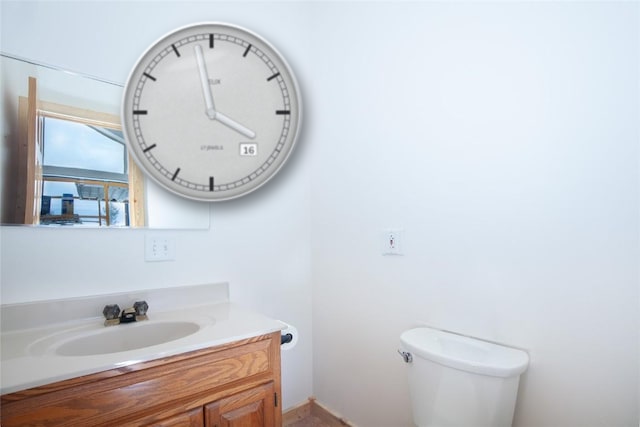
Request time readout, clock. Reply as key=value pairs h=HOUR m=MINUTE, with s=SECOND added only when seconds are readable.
h=3 m=58
